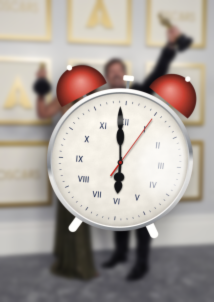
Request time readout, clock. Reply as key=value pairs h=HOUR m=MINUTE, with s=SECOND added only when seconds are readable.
h=5 m=59 s=5
